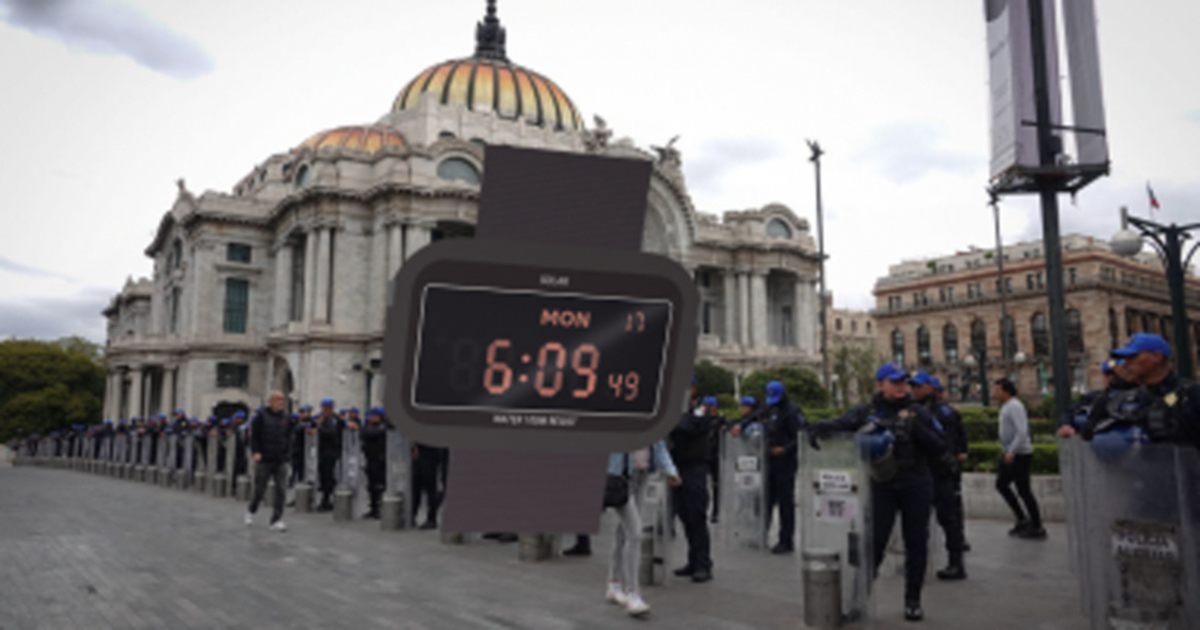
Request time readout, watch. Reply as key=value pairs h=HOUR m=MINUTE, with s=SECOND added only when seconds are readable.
h=6 m=9 s=49
